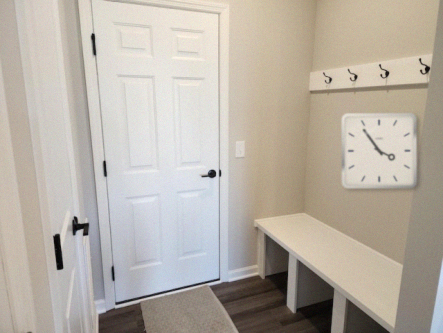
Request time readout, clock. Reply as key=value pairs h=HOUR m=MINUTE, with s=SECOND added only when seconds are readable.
h=3 m=54
